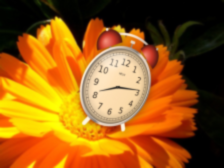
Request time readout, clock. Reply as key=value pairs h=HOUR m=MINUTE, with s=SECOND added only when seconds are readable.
h=8 m=14
